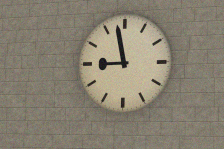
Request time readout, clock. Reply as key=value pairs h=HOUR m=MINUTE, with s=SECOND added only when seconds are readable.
h=8 m=58
